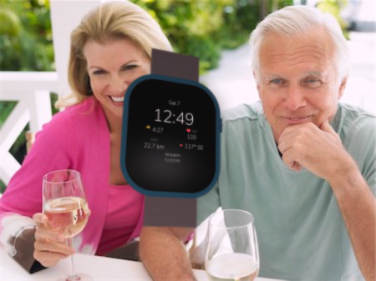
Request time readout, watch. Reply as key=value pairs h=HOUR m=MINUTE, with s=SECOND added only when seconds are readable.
h=12 m=49
